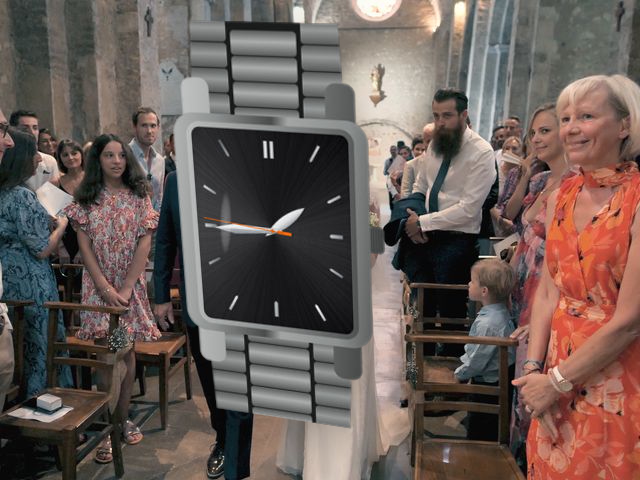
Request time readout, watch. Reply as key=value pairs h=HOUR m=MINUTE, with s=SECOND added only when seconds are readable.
h=1 m=44 s=46
